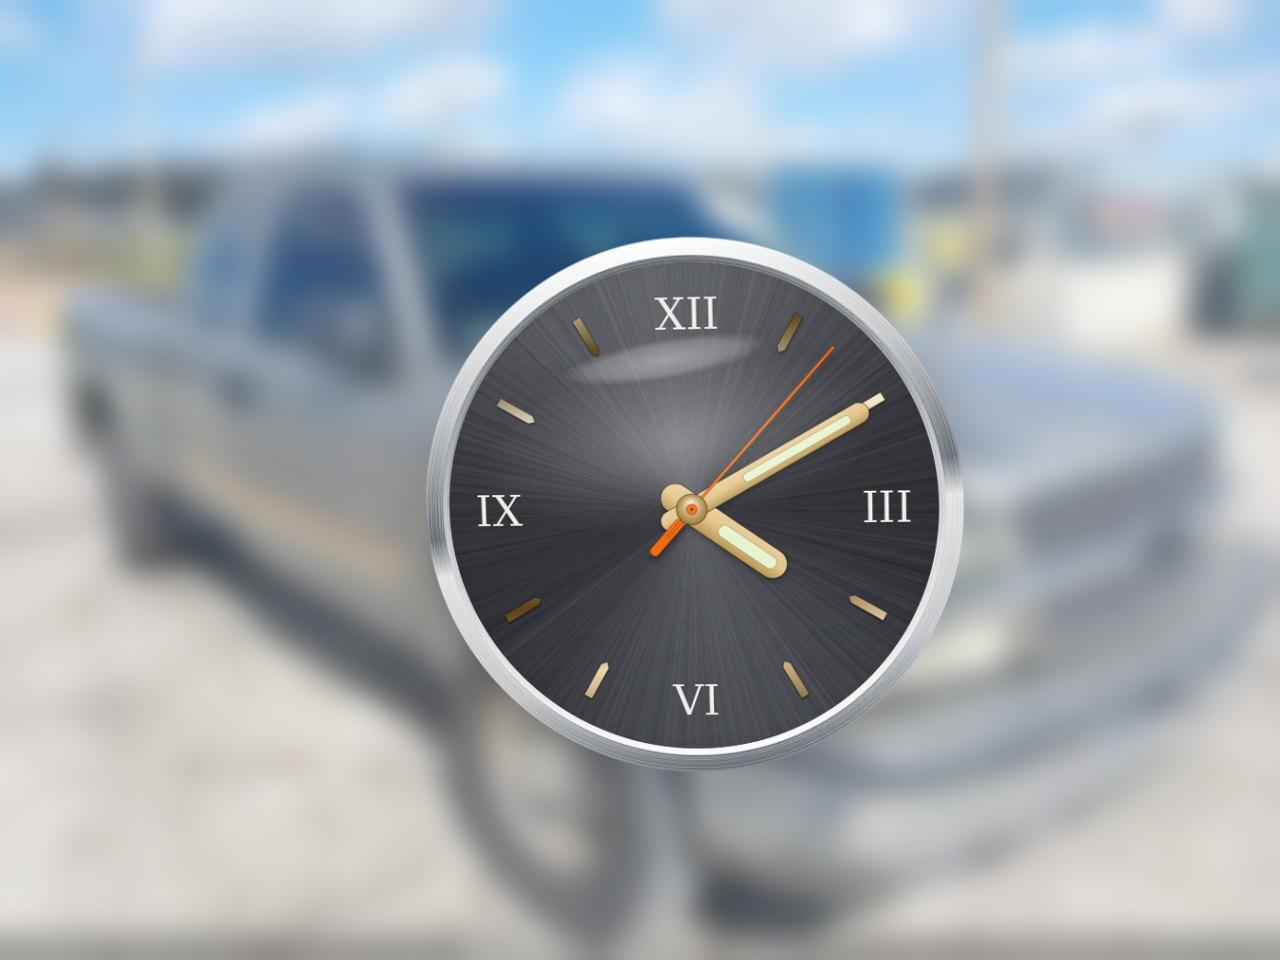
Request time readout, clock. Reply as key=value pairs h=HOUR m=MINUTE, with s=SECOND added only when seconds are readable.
h=4 m=10 s=7
